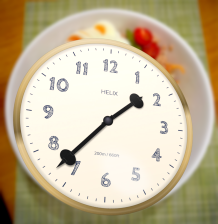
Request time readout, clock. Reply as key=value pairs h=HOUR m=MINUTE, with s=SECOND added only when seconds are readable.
h=1 m=37
